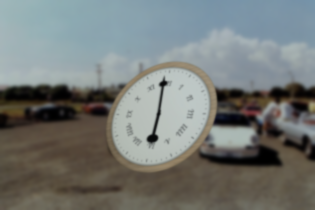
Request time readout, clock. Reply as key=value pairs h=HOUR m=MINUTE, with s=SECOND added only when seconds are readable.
h=5 m=59
